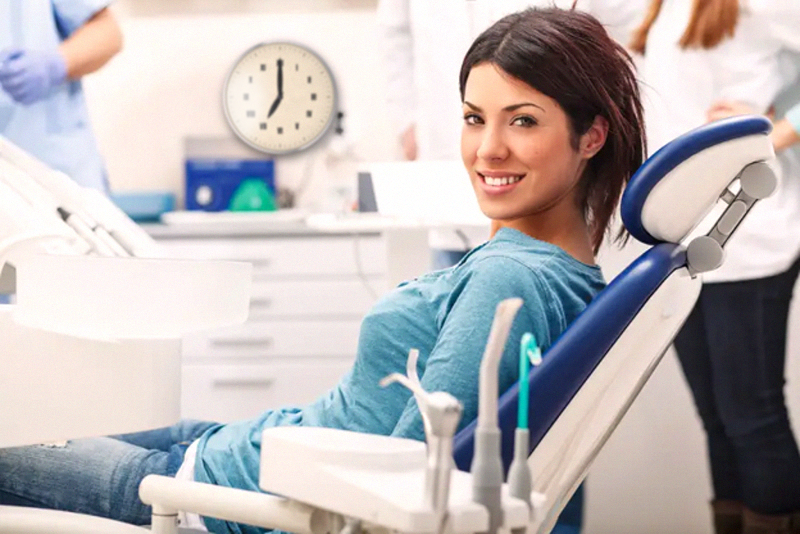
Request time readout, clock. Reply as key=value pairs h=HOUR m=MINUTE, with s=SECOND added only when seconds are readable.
h=7 m=0
